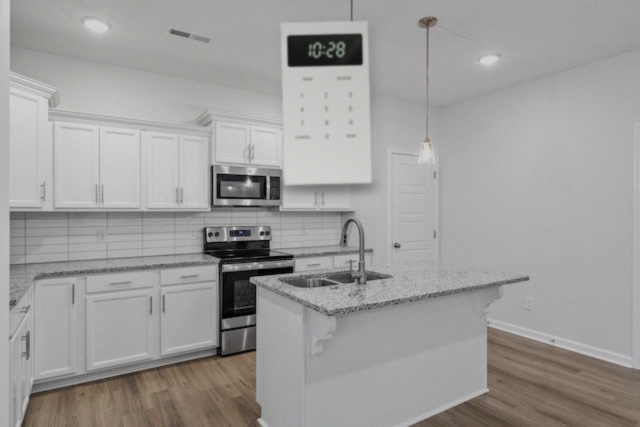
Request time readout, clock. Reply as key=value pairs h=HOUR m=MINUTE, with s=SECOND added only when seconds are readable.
h=10 m=28
